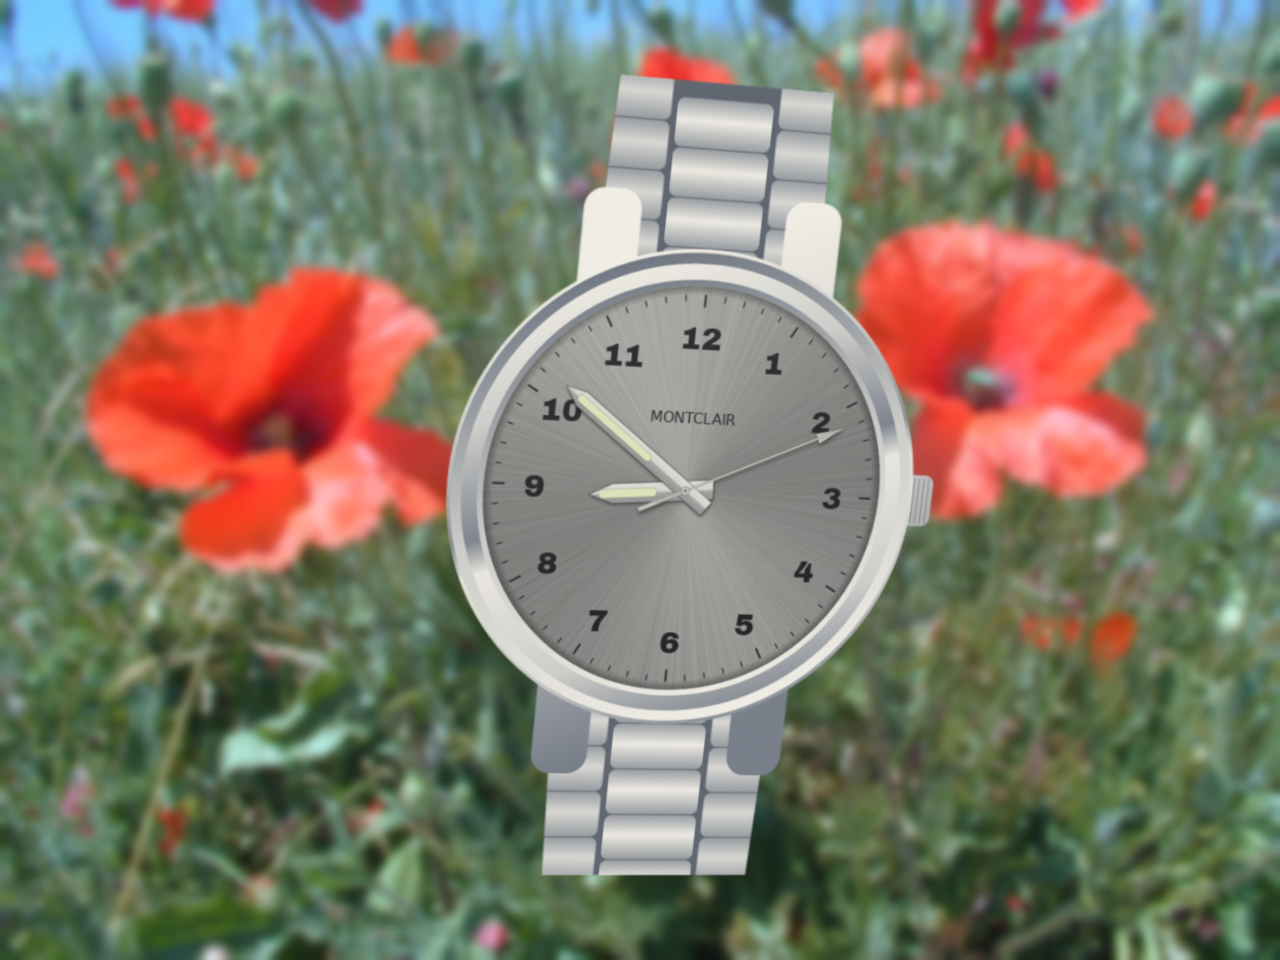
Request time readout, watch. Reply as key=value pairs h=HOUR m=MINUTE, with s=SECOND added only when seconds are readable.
h=8 m=51 s=11
